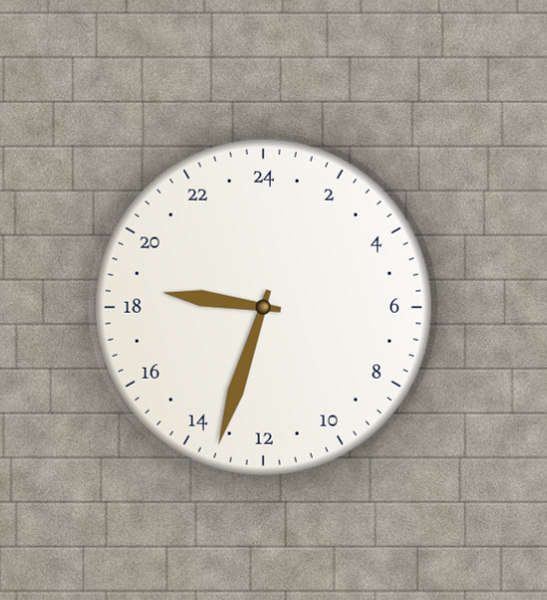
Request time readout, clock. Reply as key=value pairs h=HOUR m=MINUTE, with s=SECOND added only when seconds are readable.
h=18 m=33
